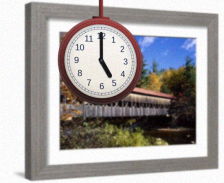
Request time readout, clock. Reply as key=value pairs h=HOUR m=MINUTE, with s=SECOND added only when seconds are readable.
h=5 m=0
